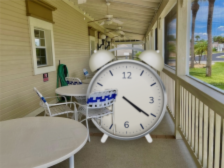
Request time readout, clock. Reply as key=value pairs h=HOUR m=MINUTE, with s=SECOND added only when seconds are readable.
h=4 m=21
